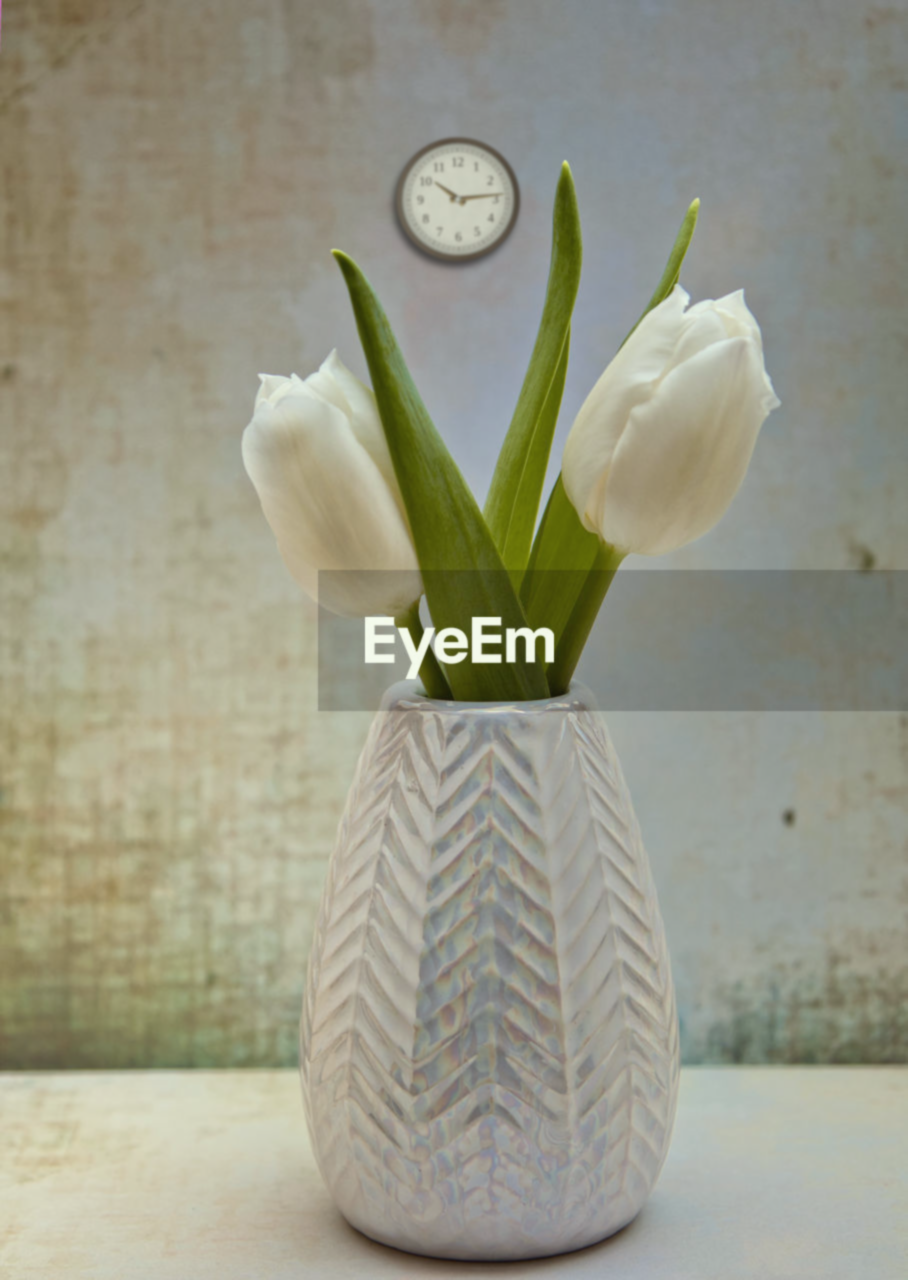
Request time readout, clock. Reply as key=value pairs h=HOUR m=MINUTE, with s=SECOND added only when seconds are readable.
h=10 m=14
